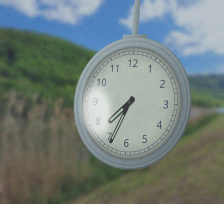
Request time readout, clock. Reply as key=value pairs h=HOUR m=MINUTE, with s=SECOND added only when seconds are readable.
h=7 m=34
